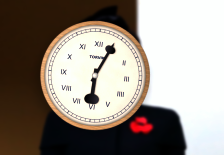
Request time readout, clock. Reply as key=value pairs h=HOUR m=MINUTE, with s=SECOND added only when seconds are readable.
h=6 m=4
